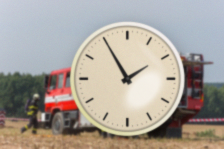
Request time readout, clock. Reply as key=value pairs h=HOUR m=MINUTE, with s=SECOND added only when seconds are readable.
h=1 m=55
